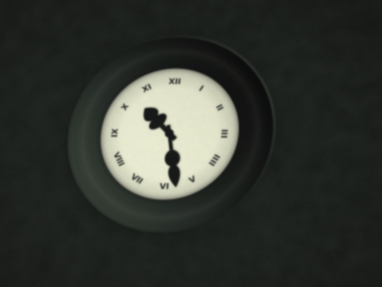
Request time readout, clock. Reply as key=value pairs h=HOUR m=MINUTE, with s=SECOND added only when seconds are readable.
h=10 m=28
